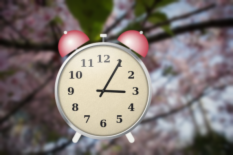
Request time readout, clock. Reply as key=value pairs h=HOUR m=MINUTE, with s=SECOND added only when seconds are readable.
h=3 m=5
